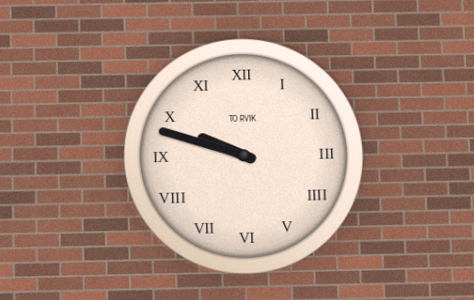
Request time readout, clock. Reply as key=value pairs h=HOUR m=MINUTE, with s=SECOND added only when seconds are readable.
h=9 m=48
